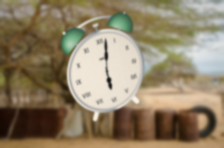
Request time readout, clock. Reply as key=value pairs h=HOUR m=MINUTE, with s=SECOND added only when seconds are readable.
h=6 m=2
